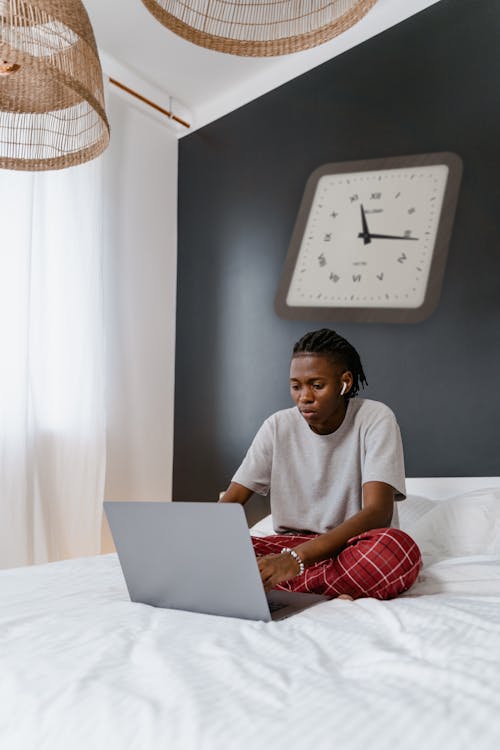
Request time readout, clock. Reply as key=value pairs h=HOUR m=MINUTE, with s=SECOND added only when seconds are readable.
h=11 m=16
